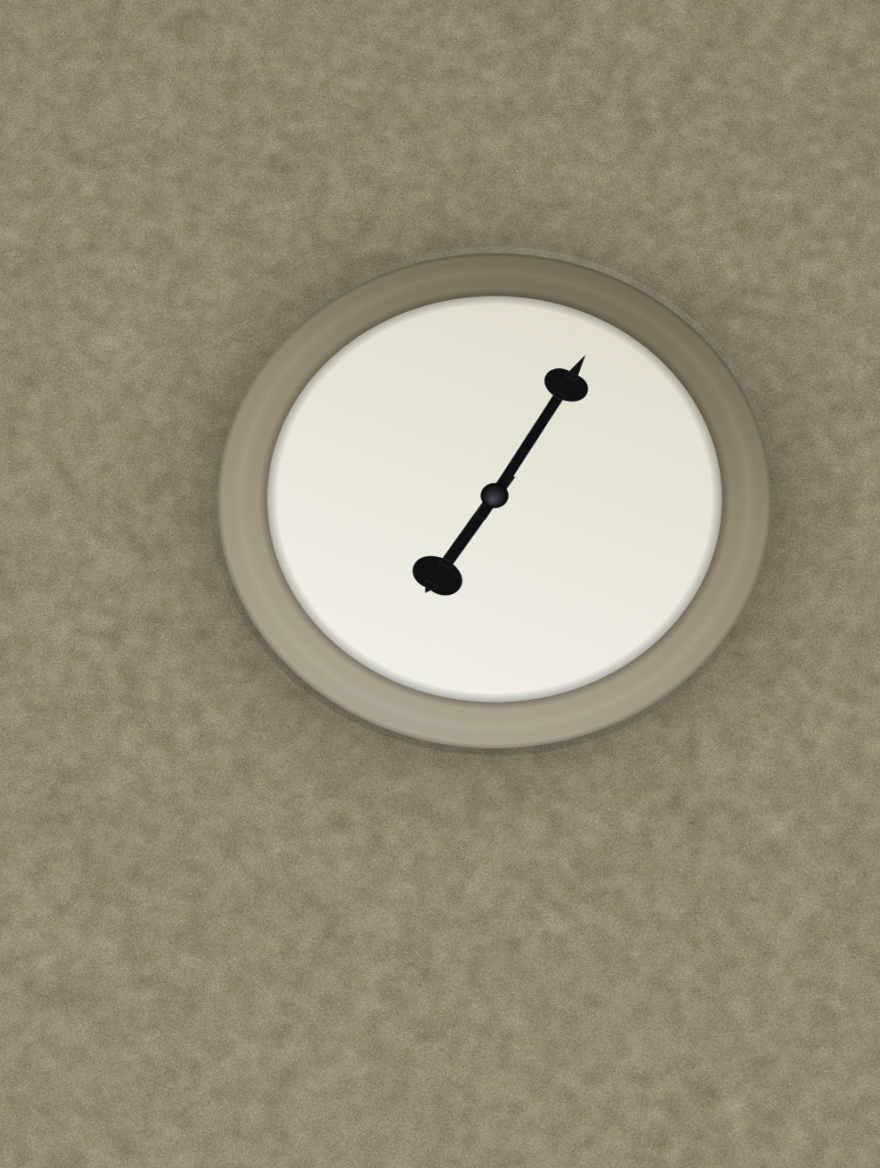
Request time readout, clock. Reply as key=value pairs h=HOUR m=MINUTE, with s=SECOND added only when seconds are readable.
h=7 m=5
